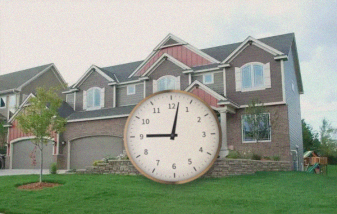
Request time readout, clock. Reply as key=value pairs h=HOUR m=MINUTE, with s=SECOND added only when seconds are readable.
h=9 m=2
